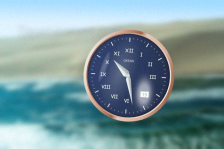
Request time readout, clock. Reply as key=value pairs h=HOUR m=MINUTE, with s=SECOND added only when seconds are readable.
h=10 m=28
